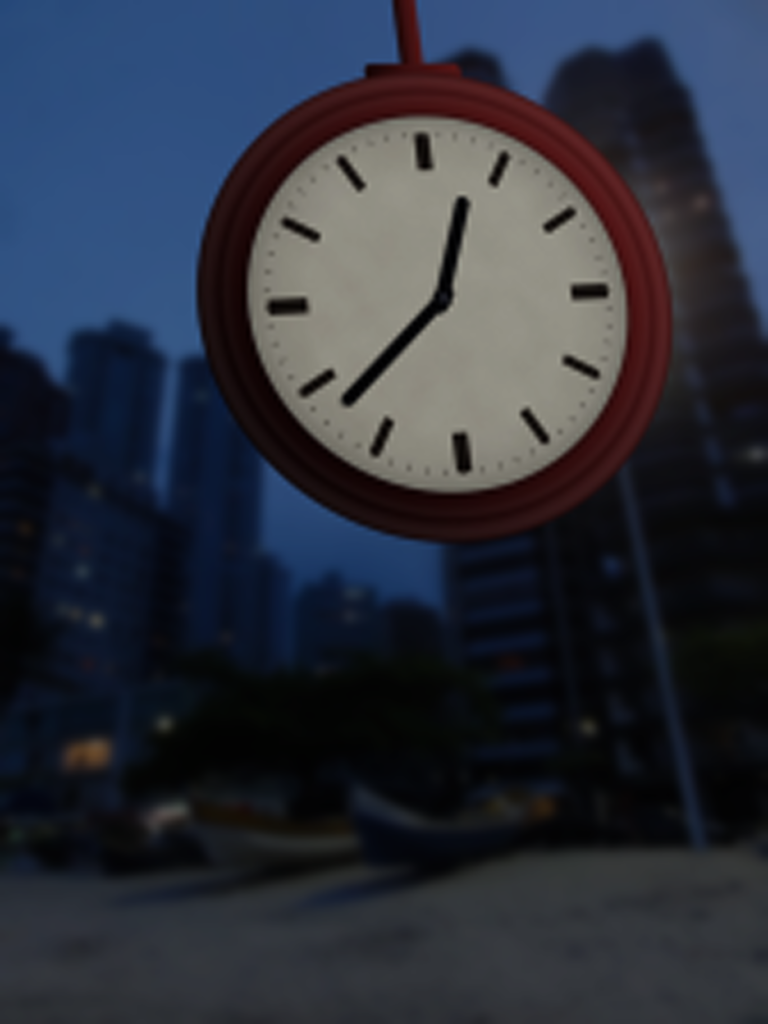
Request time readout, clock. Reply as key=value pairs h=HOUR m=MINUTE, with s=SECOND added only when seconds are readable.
h=12 m=38
